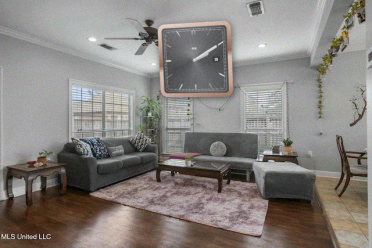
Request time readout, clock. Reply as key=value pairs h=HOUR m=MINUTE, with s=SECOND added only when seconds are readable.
h=2 m=10
